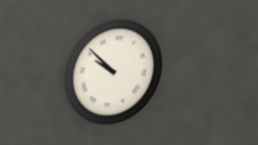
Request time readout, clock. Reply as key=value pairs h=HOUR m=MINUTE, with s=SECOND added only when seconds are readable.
h=9 m=51
